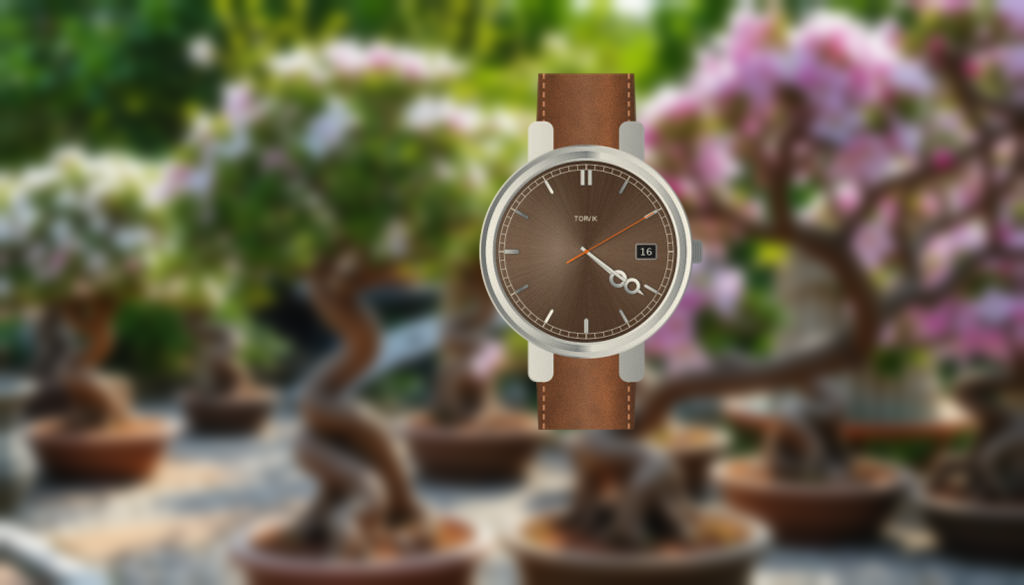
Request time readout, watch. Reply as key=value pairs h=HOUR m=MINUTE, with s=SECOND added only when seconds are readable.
h=4 m=21 s=10
